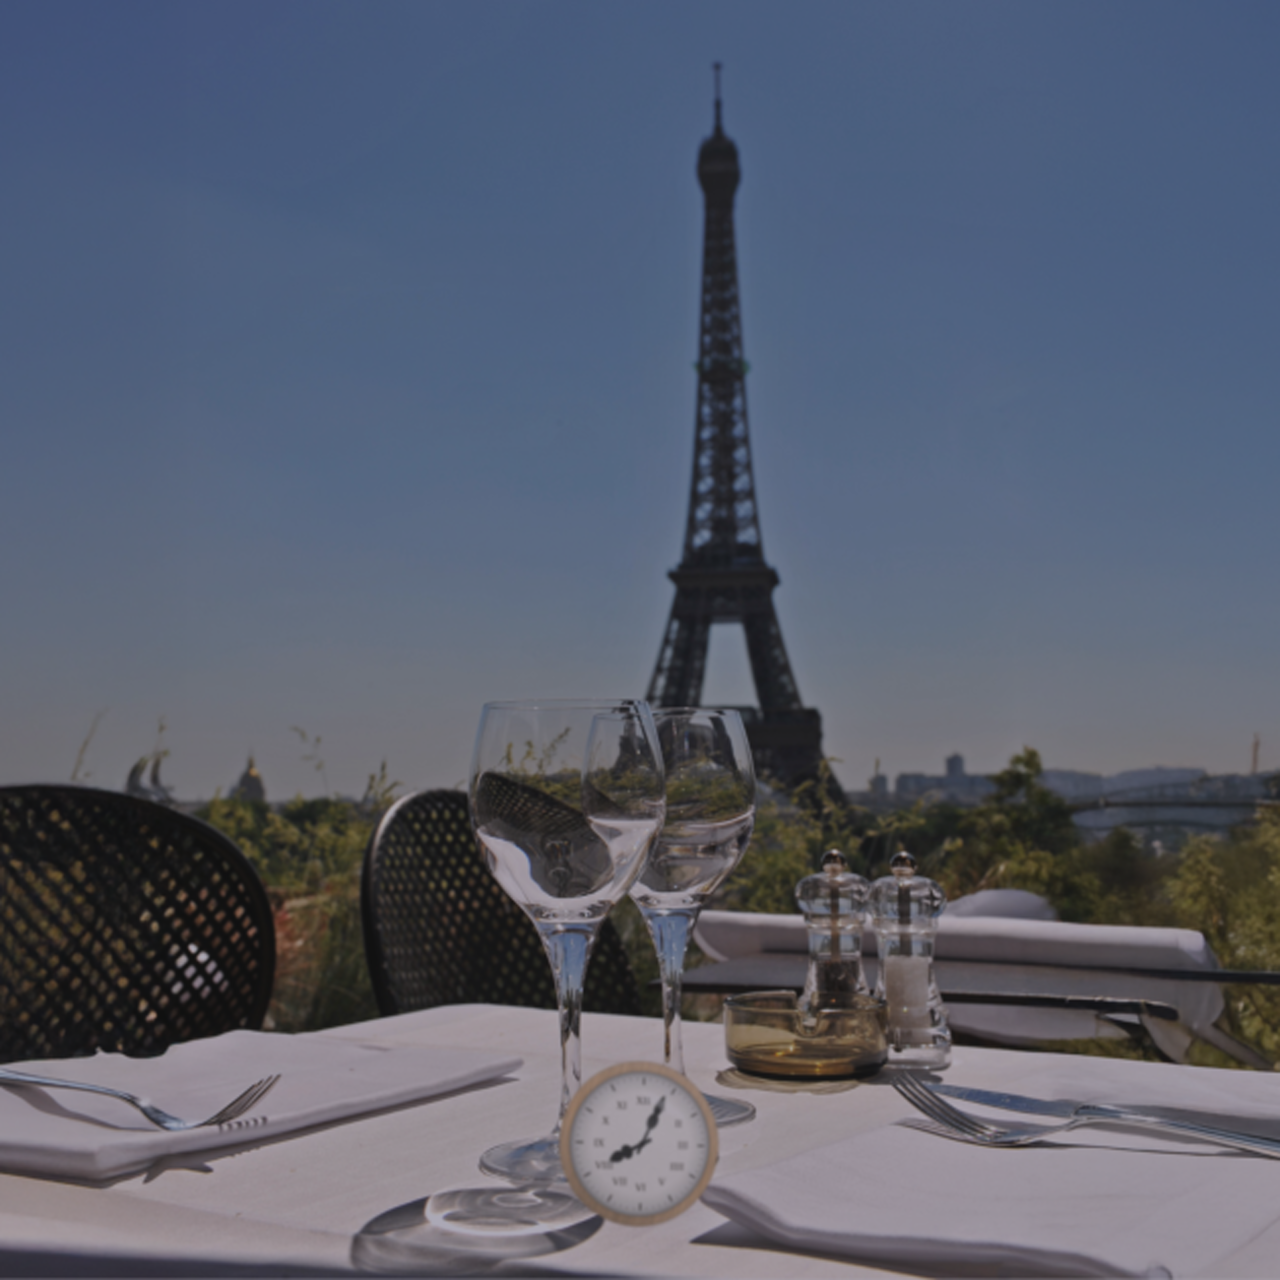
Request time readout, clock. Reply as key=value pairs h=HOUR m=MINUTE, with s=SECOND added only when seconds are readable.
h=8 m=4
